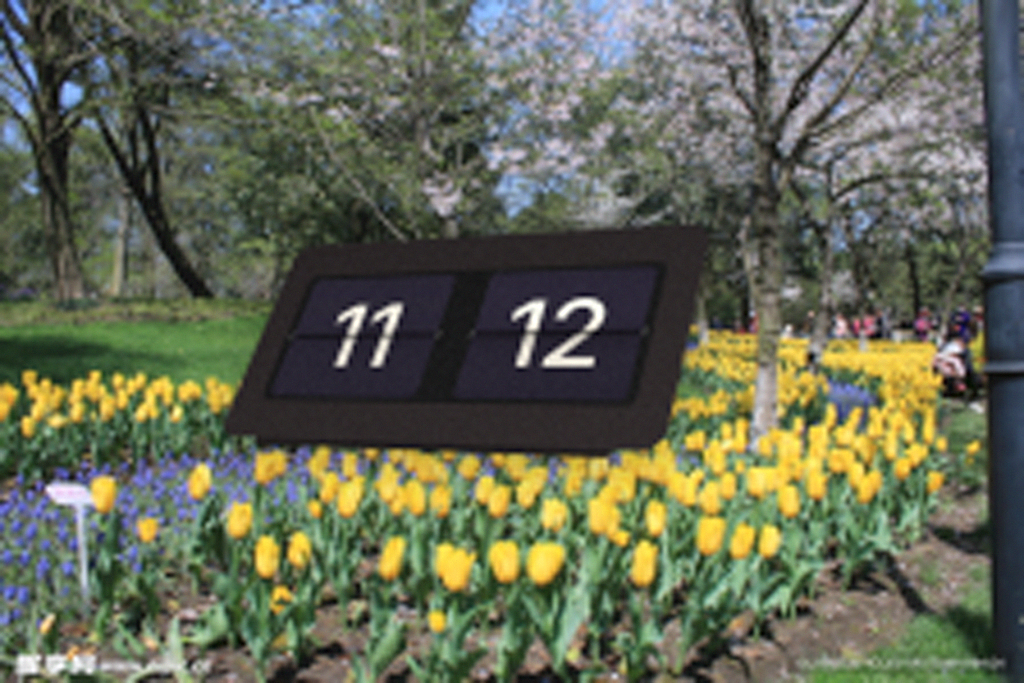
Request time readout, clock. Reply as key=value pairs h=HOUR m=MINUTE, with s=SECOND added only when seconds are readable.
h=11 m=12
